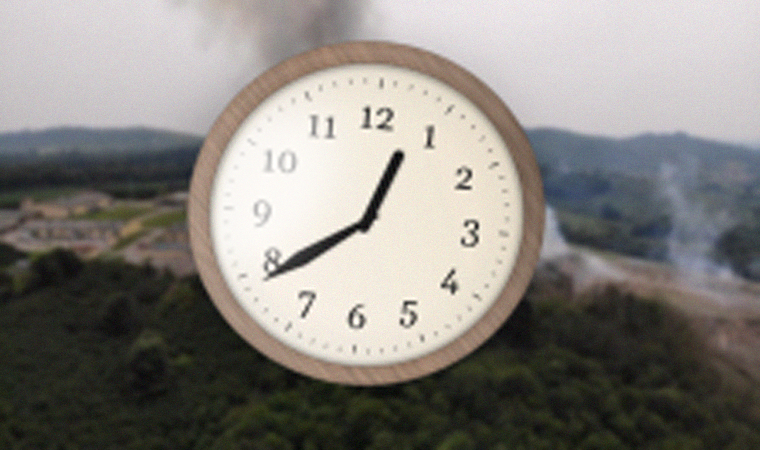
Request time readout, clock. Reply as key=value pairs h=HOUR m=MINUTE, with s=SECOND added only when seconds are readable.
h=12 m=39
